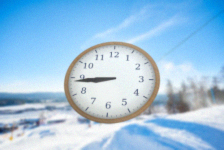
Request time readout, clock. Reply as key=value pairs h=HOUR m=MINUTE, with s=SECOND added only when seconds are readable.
h=8 m=44
